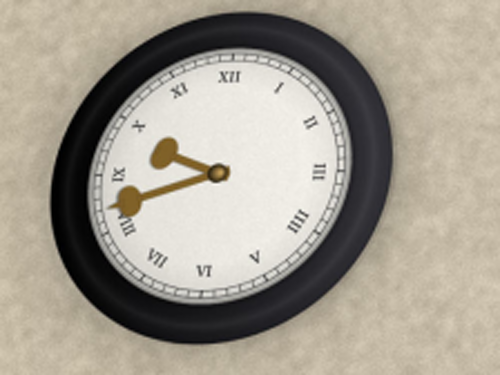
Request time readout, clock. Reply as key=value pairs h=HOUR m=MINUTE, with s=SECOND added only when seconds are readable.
h=9 m=42
